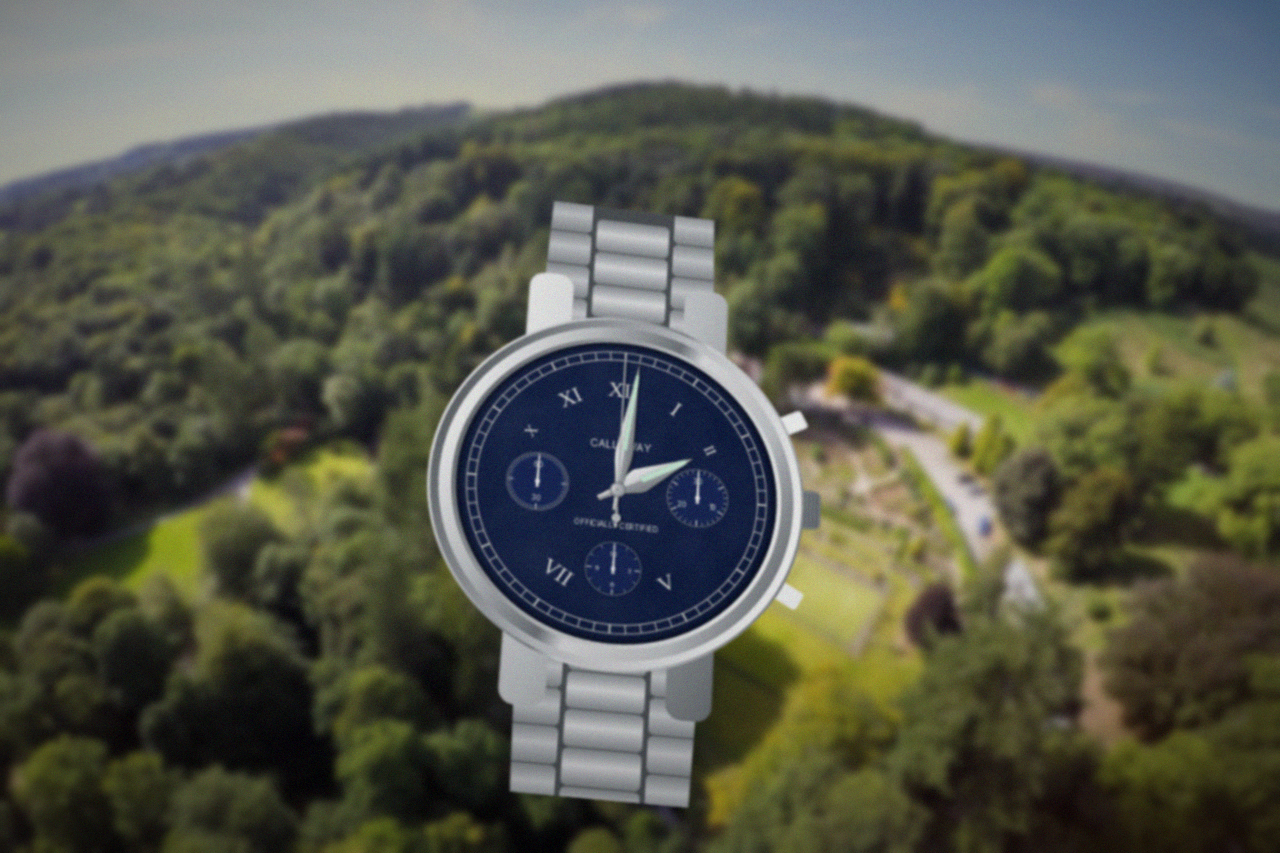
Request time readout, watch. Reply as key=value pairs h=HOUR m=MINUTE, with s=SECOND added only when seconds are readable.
h=2 m=1
